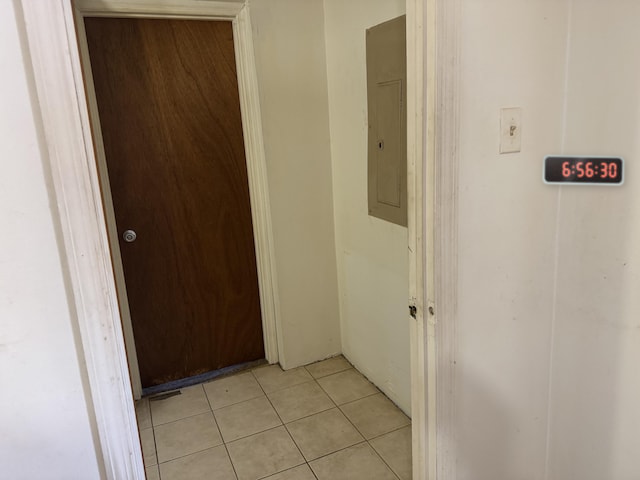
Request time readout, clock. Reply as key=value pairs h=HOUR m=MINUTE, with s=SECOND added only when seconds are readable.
h=6 m=56 s=30
